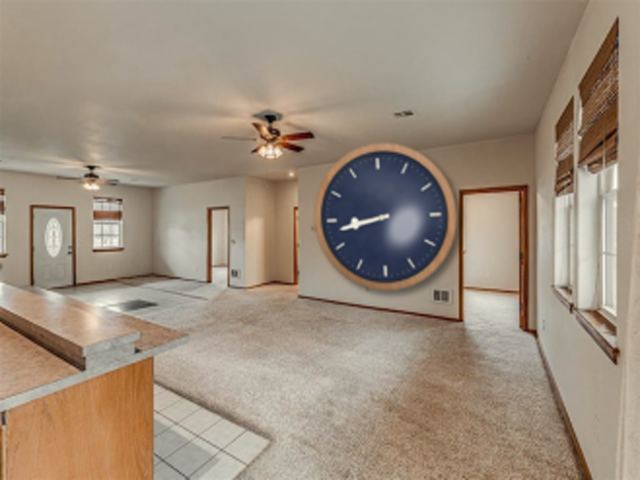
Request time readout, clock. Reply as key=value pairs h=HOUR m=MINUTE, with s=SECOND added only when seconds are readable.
h=8 m=43
